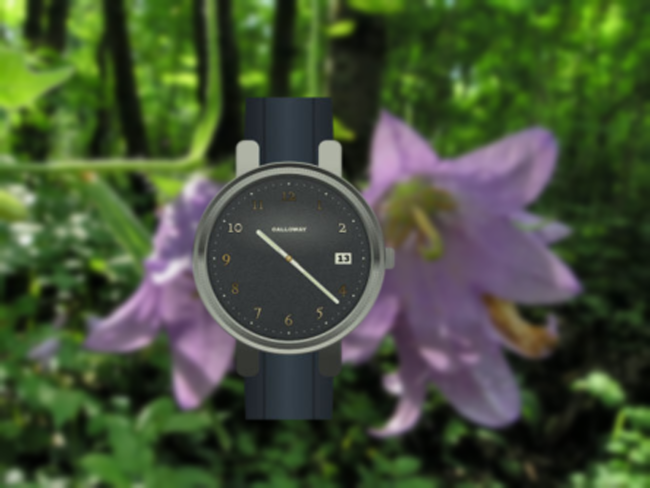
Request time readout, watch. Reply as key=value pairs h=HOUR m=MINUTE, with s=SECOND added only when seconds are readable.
h=10 m=22
